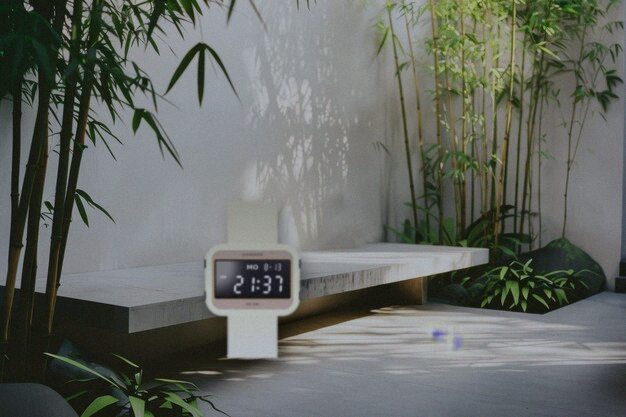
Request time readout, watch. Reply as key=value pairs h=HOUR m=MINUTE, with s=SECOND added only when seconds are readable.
h=21 m=37
